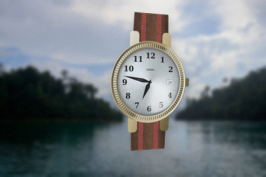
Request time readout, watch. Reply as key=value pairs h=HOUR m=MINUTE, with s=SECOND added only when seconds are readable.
h=6 m=47
